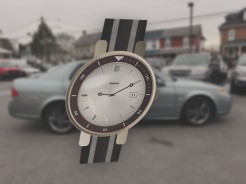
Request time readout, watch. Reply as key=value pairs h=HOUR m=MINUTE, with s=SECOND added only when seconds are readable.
h=9 m=10
